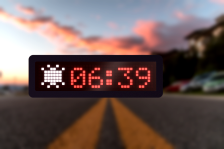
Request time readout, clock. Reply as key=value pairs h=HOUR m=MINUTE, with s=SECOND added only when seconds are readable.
h=6 m=39
